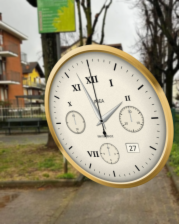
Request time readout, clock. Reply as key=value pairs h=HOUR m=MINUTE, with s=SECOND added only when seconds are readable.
h=1 m=57
